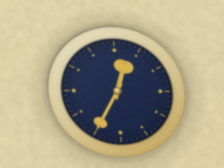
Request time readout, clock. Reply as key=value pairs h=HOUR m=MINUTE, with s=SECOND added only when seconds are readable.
h=12 m=35
